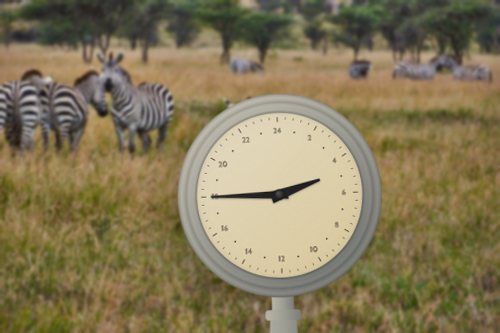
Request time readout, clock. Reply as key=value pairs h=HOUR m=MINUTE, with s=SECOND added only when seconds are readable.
h=4 m=45
